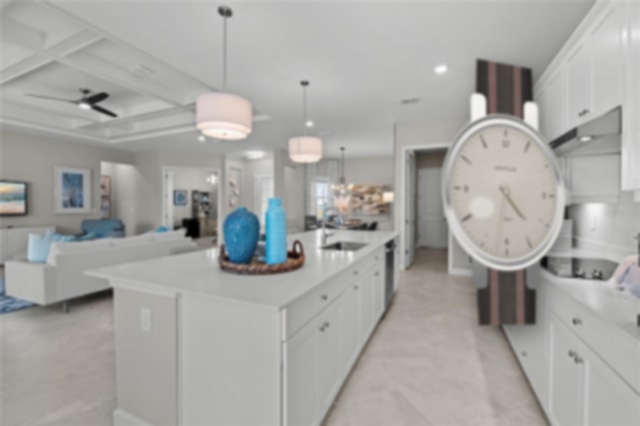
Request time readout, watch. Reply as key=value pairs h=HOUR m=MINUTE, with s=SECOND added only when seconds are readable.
h=4 m=32
